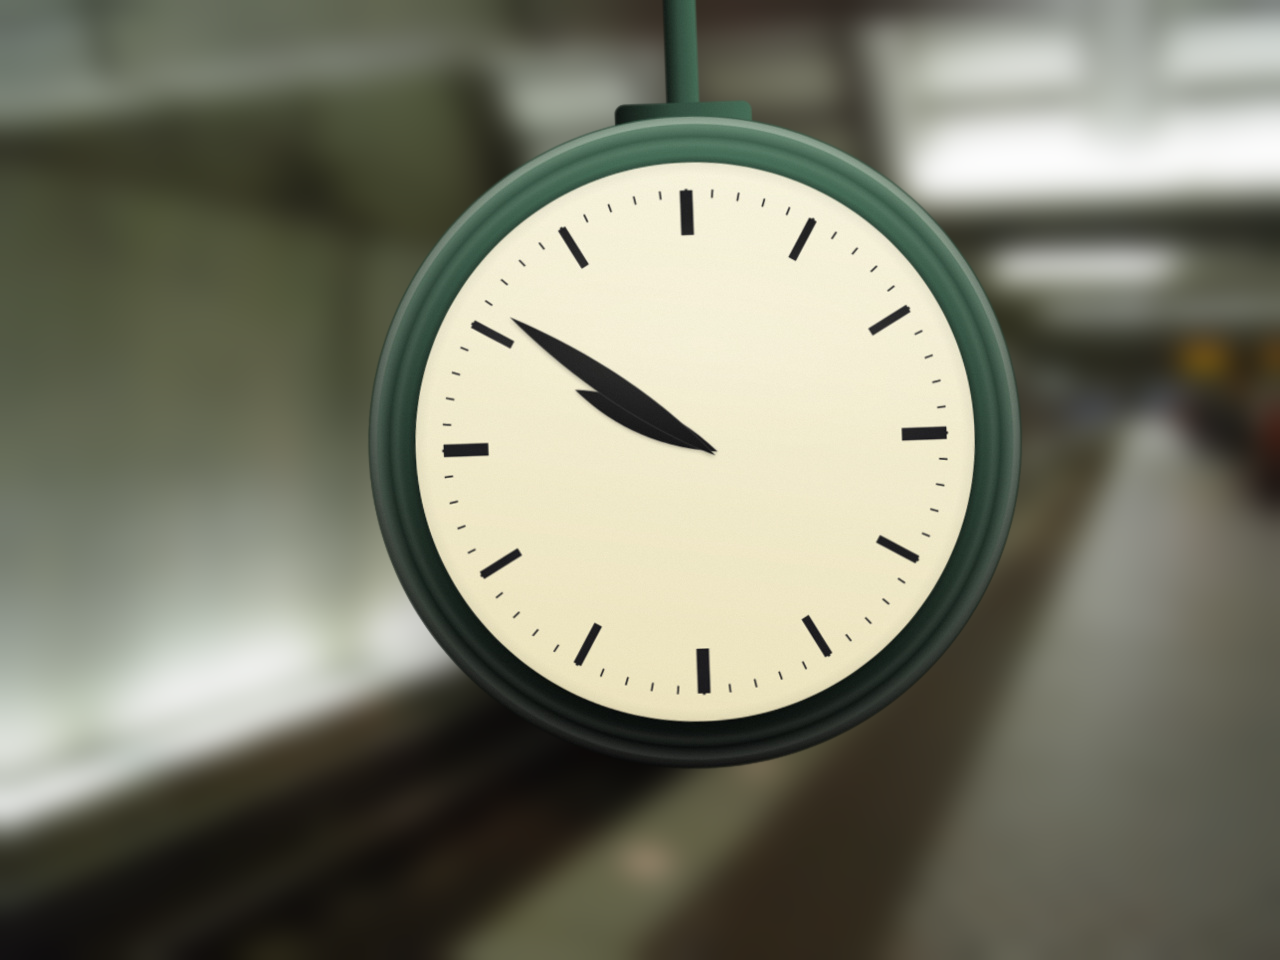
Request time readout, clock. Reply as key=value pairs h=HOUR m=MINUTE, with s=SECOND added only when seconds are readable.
h=9 m=51
